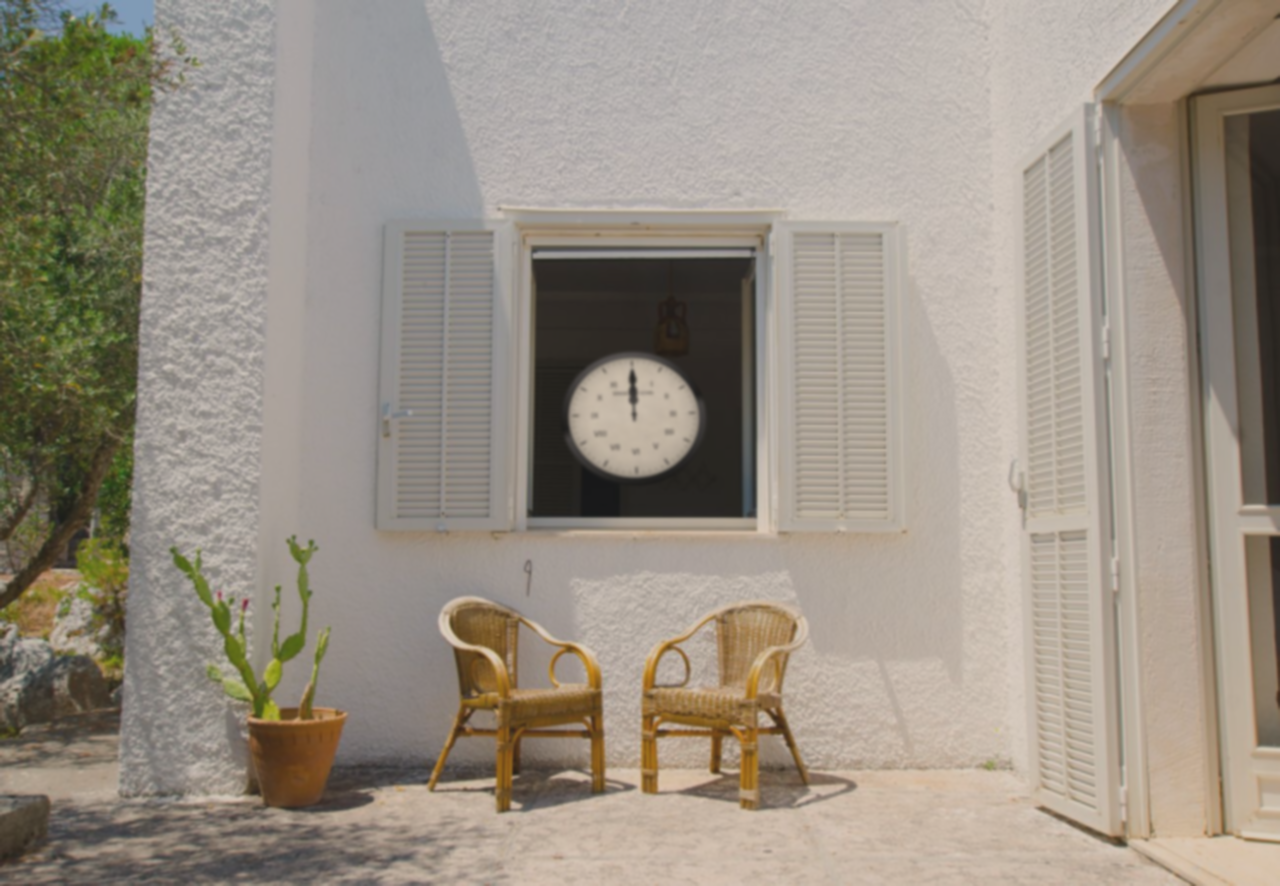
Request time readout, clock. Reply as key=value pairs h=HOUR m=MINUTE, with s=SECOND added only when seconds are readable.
h=12 m=0
